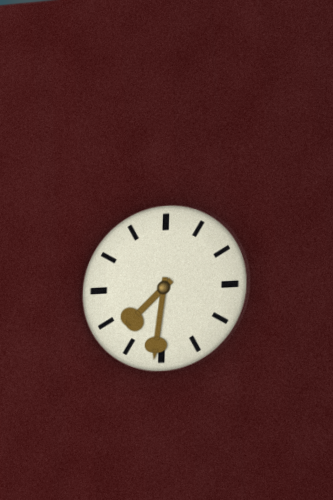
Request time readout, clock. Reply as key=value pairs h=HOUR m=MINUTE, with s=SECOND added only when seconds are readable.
h=7 m=31
